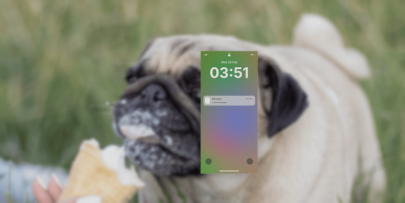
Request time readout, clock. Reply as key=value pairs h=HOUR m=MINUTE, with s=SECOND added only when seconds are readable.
h=3 m=51
